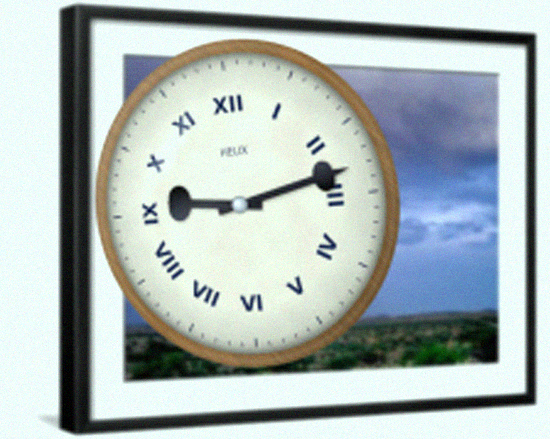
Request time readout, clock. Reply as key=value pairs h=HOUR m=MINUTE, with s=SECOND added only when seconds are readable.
h=9 m=13
